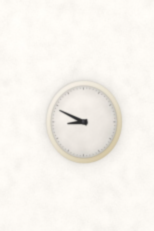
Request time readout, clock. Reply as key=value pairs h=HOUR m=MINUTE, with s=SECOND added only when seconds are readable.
h=8 m=49
